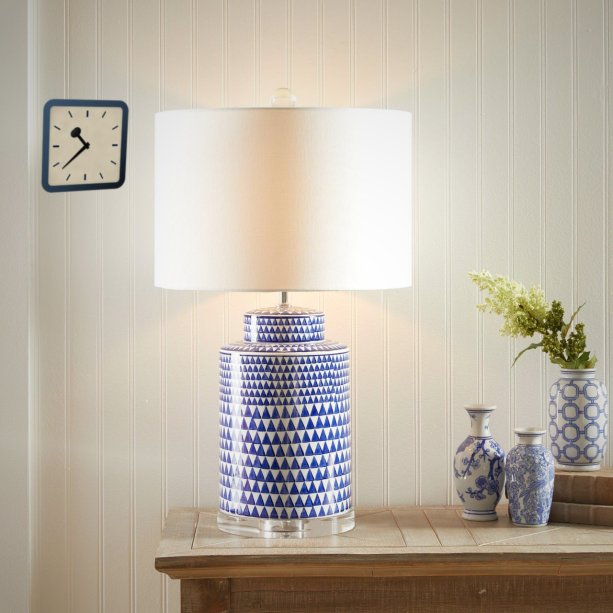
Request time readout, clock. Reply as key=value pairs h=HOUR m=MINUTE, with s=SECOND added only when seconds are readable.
h=10 m=38
